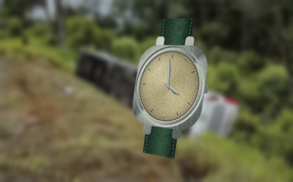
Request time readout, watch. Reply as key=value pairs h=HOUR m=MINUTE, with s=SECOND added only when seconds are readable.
h=3 m=59
